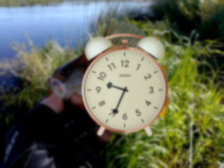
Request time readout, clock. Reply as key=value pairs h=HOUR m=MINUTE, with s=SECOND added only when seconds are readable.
h=9 m=34
